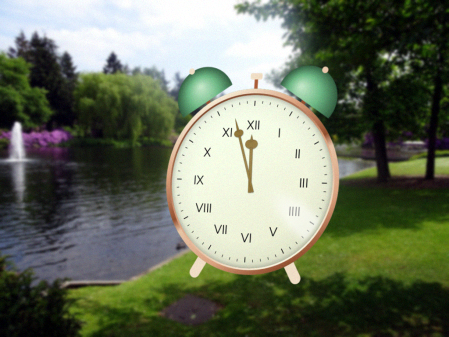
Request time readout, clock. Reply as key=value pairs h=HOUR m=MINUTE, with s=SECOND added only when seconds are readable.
h=11 m=57
